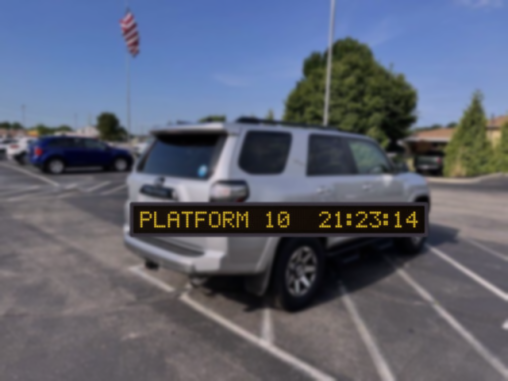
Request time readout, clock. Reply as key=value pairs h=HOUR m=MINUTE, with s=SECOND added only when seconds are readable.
h=21 m=23 s=14
